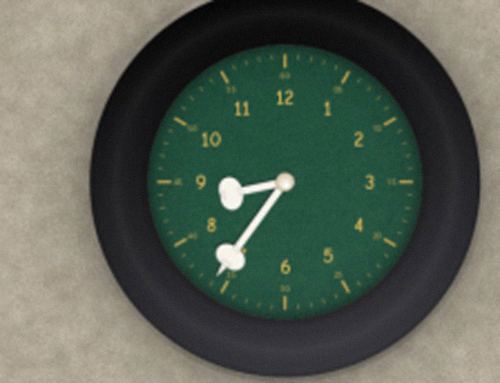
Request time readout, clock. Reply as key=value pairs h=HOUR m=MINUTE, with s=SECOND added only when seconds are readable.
h=8 m=36
